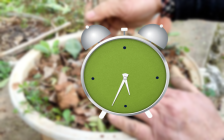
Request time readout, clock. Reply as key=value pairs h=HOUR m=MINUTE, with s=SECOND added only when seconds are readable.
h=5 m=34
